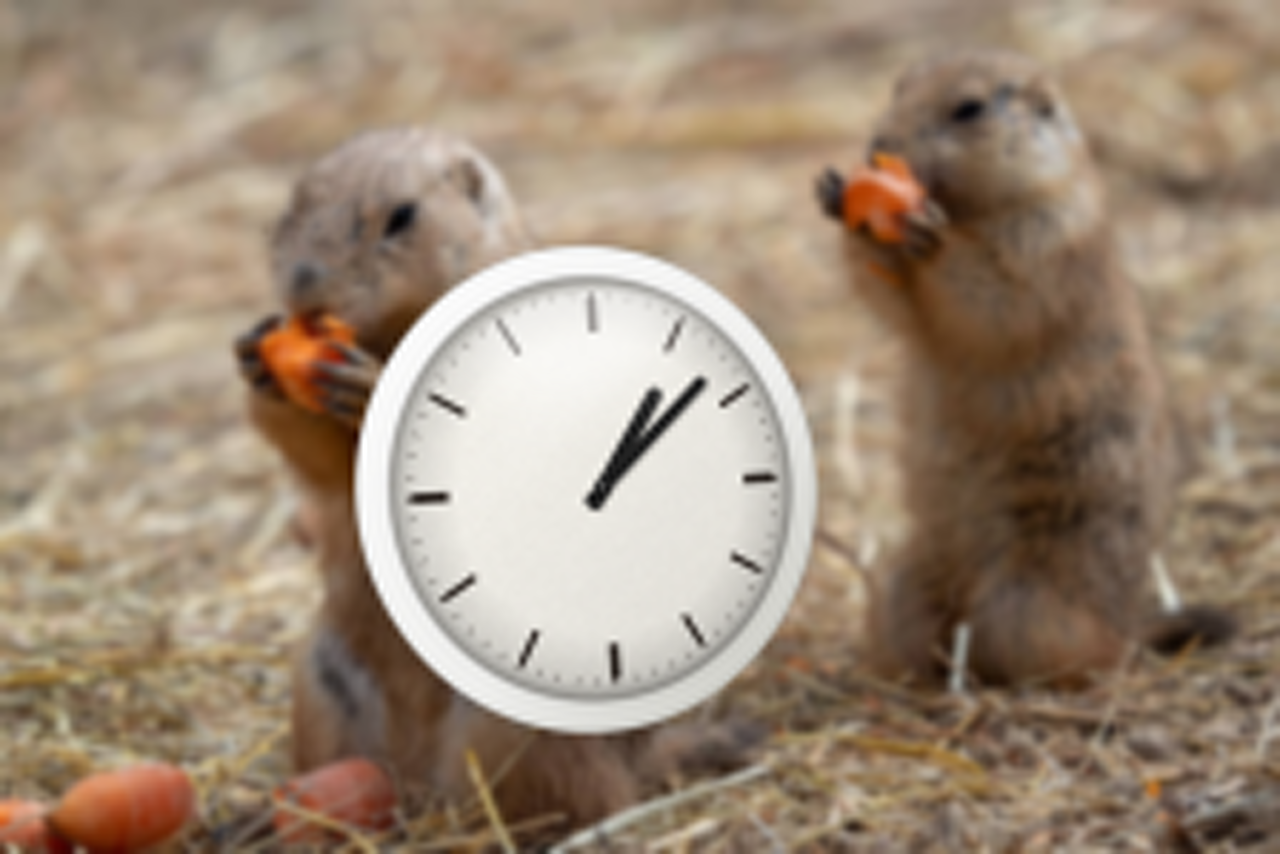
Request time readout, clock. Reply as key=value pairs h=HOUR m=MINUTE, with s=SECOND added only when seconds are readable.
h=1 m=8
